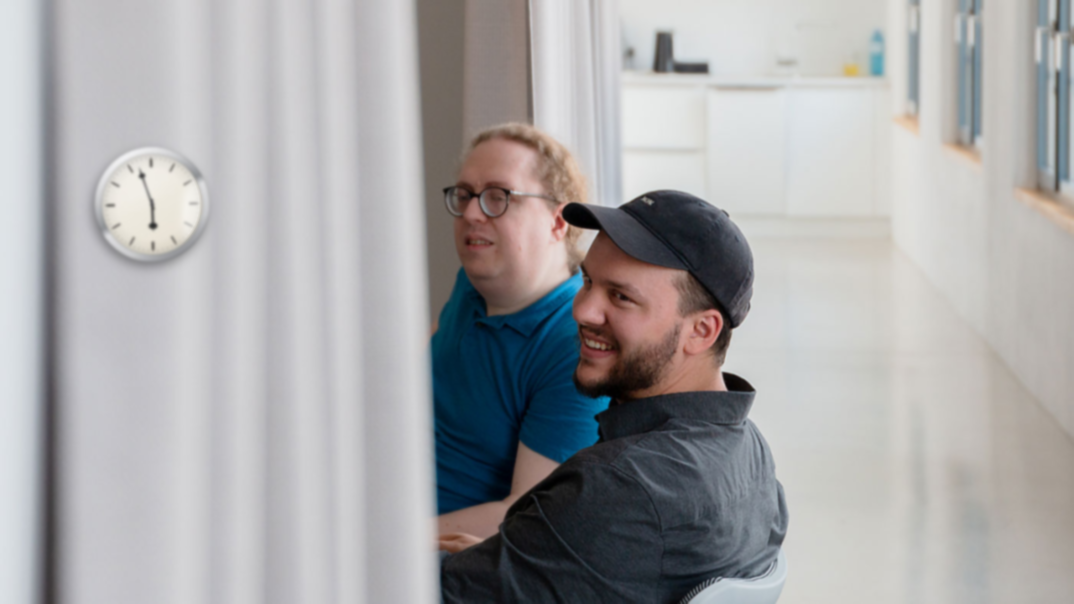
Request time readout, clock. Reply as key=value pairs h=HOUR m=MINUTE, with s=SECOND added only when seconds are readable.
h=5 m=57
